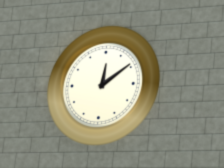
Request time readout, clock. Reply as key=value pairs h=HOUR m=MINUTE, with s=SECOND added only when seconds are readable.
h=12 m=9
